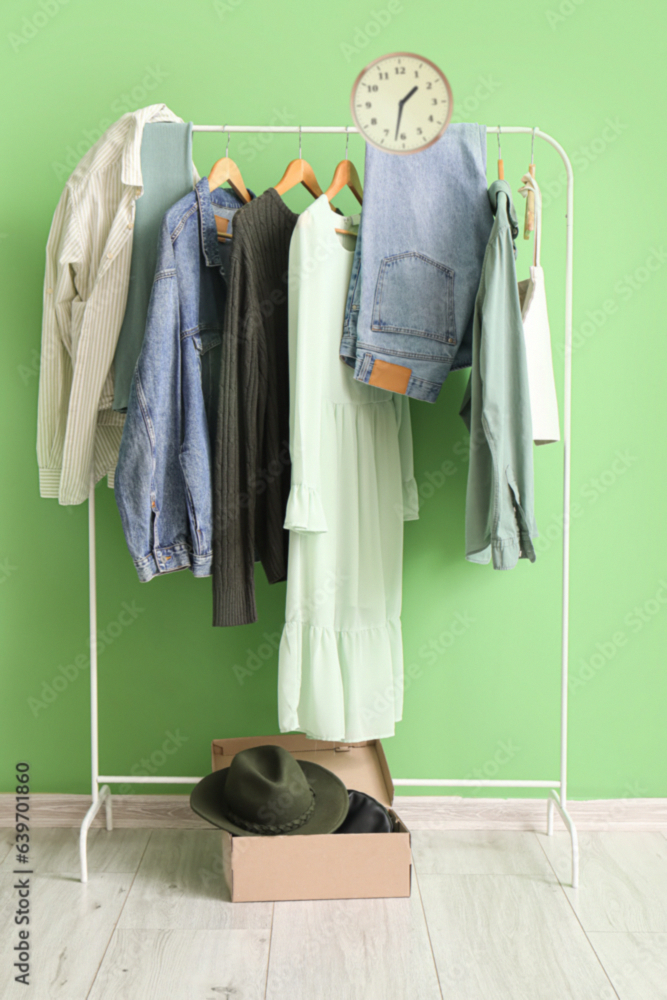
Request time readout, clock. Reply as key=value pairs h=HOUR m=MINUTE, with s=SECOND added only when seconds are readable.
h=1 m=32
